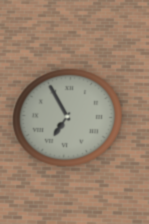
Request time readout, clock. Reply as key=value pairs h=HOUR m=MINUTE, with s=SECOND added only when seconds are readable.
h=6 m=55
